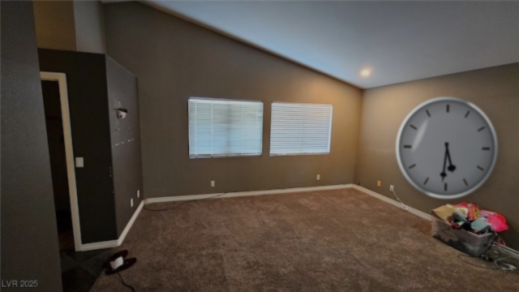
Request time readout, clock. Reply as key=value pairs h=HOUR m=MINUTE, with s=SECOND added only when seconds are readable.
h=5 m=31
